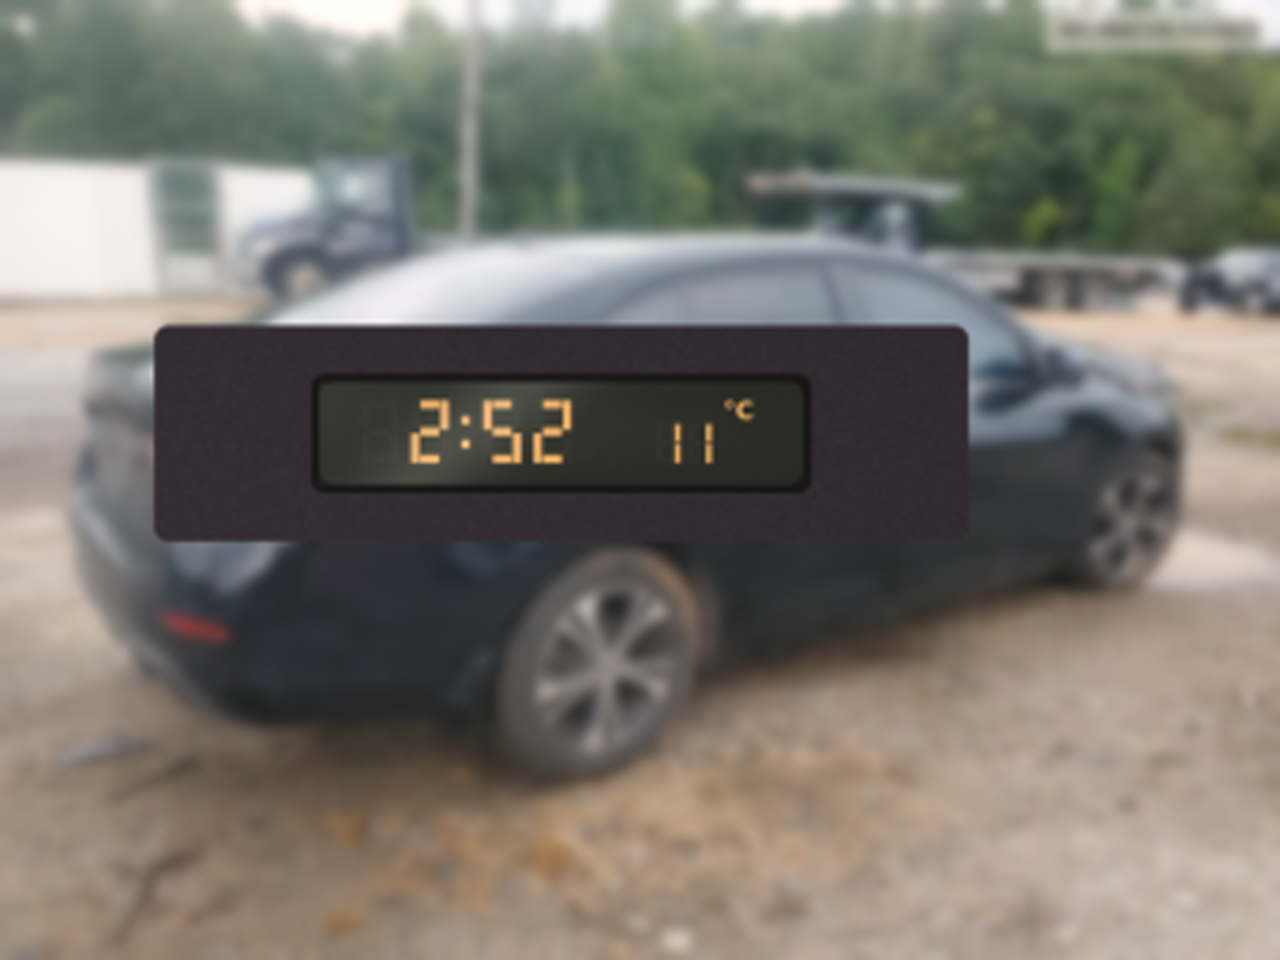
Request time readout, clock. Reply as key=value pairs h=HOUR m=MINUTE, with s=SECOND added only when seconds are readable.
h=2 m=52
